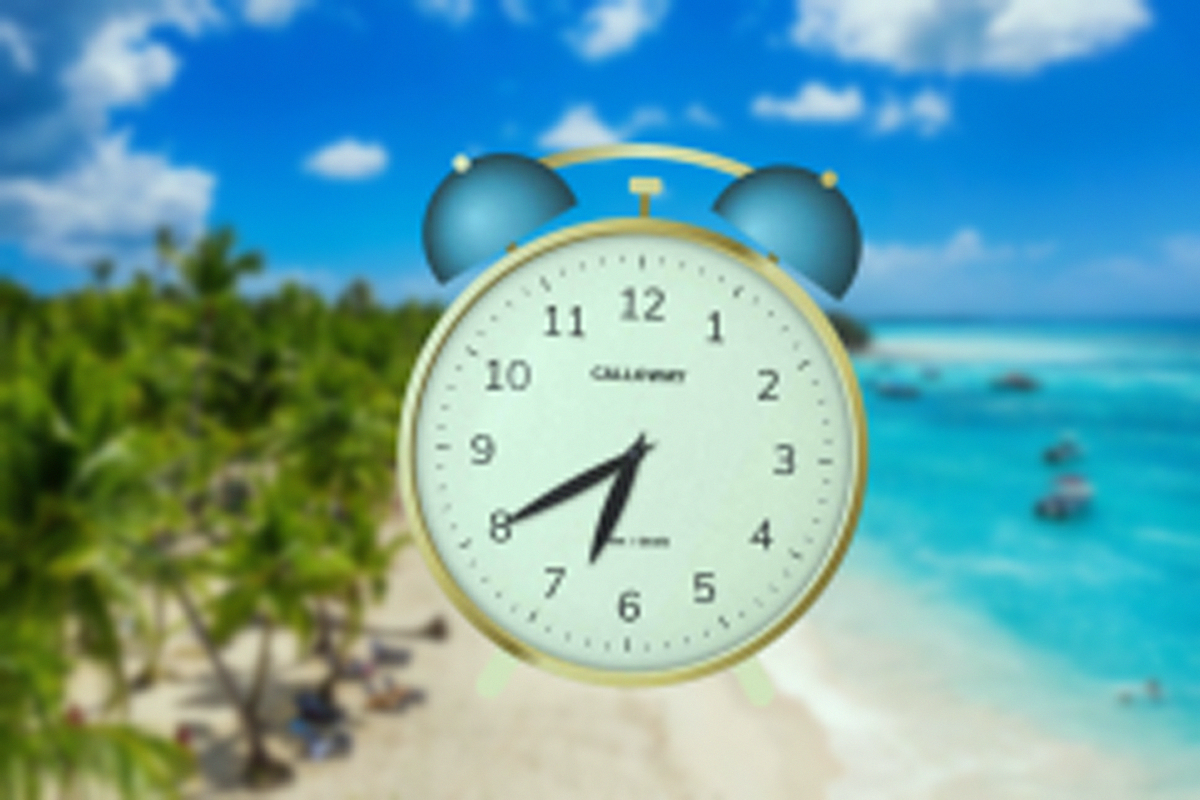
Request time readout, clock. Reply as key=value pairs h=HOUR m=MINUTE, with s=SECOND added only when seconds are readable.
h=6 m=40
